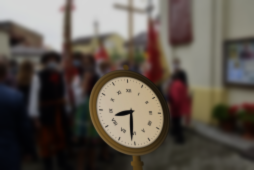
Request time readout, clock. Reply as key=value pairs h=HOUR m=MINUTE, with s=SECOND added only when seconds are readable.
h=8 m=31
